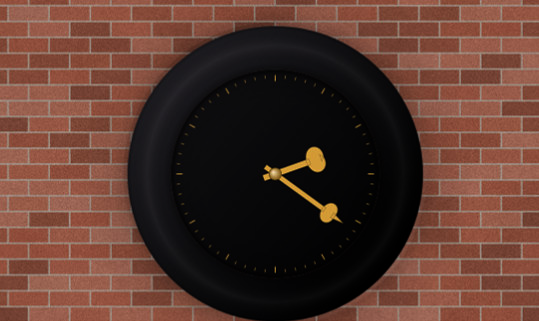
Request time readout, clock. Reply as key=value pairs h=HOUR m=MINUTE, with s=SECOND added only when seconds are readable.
h=2 m=21
